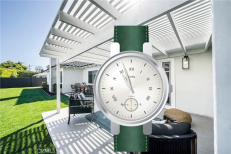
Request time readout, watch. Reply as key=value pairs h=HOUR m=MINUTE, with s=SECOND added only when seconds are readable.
h=10 m=57
